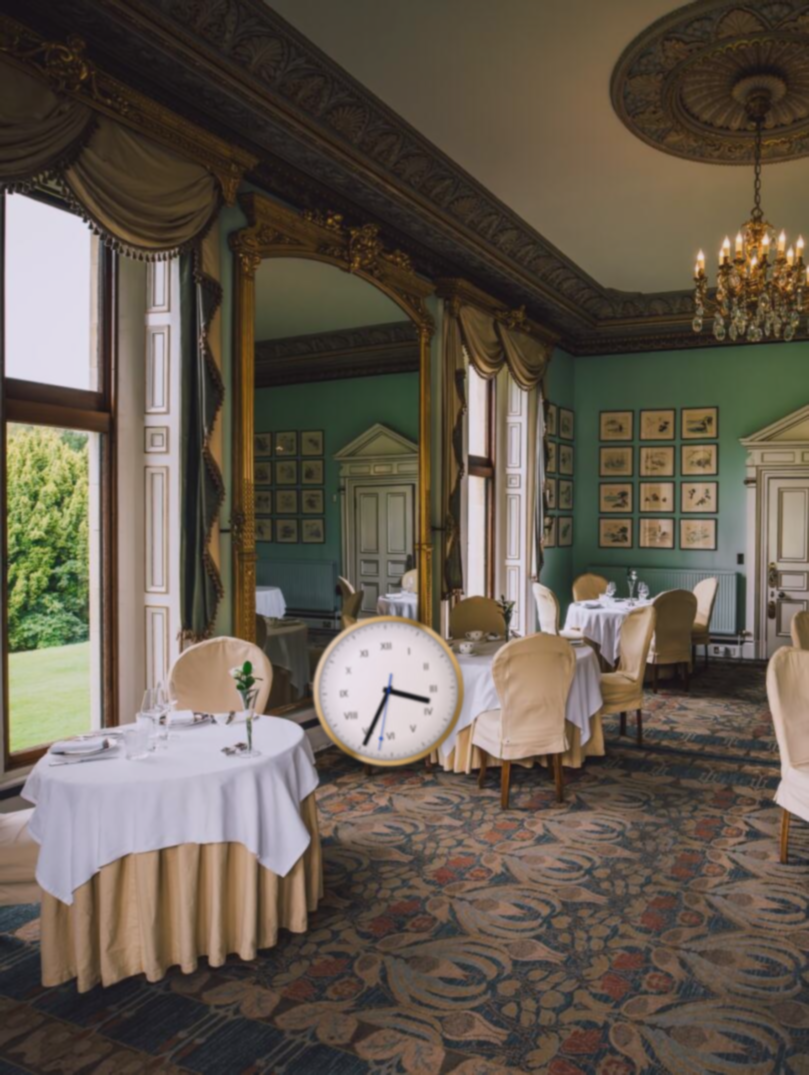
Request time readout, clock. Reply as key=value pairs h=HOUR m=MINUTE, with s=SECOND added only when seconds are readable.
h=3 m=34 s=32
